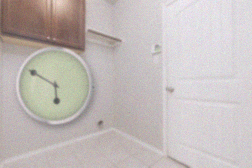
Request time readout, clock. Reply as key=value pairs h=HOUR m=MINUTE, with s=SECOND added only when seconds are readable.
h=5 m=50
